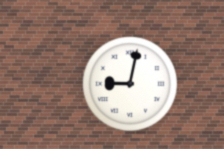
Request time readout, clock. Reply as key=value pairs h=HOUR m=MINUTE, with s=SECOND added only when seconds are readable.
h=9 m=2
